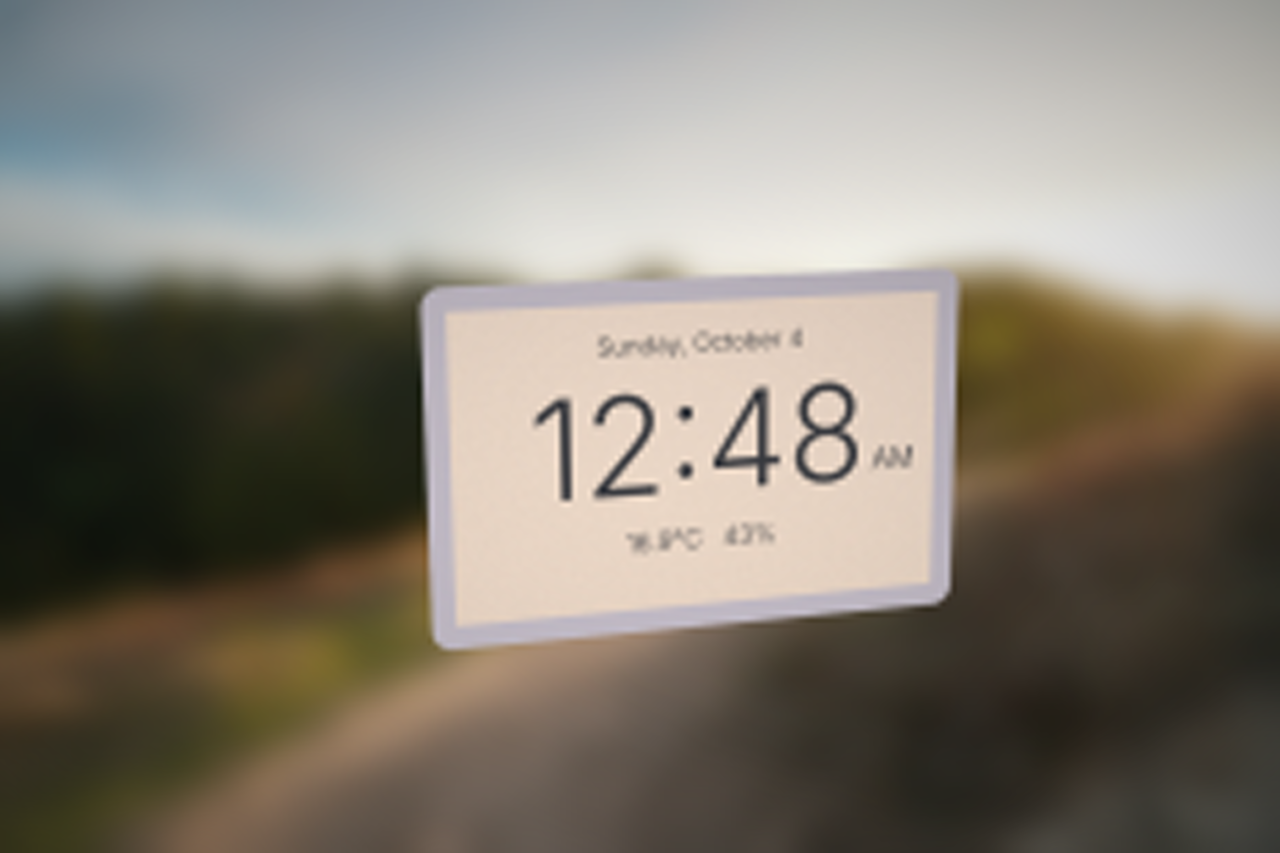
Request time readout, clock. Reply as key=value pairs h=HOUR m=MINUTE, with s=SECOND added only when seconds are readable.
h=12 m=48
